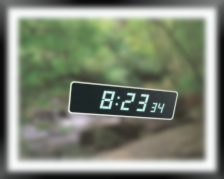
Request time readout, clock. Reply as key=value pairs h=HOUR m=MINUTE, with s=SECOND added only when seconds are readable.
h=8 m=23 s=34
